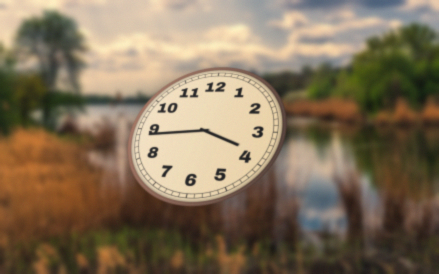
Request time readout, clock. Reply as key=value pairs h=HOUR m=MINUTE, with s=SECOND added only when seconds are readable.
h=3 m=44
